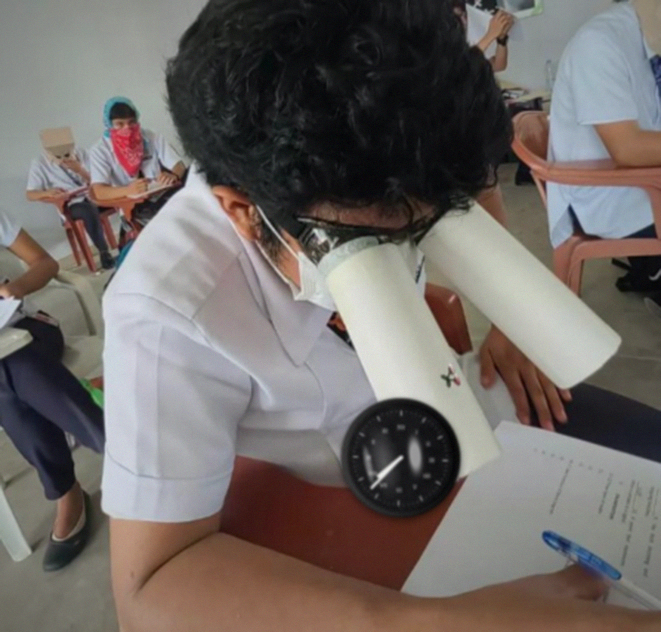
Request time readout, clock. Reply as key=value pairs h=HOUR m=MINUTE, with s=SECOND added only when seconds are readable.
h=7 m=37
